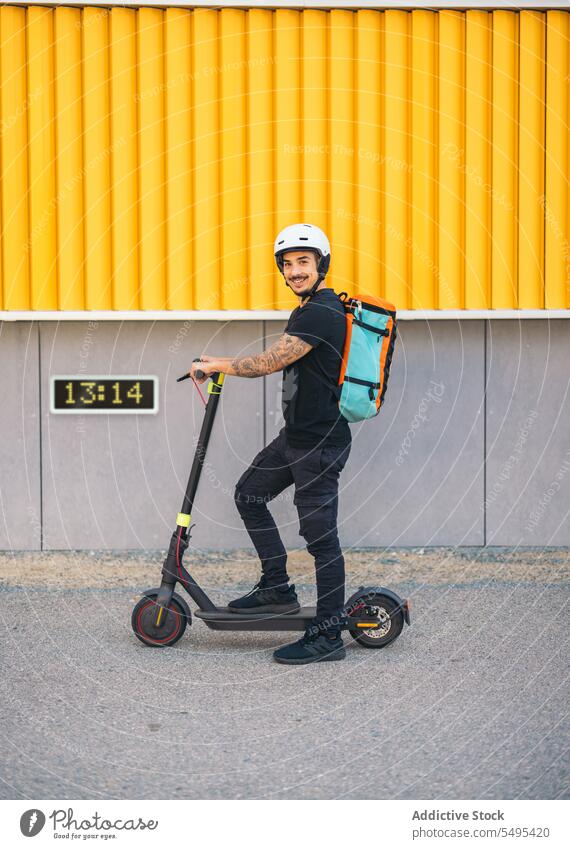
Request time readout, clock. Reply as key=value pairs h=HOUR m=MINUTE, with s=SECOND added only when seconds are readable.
h=13 m=14
